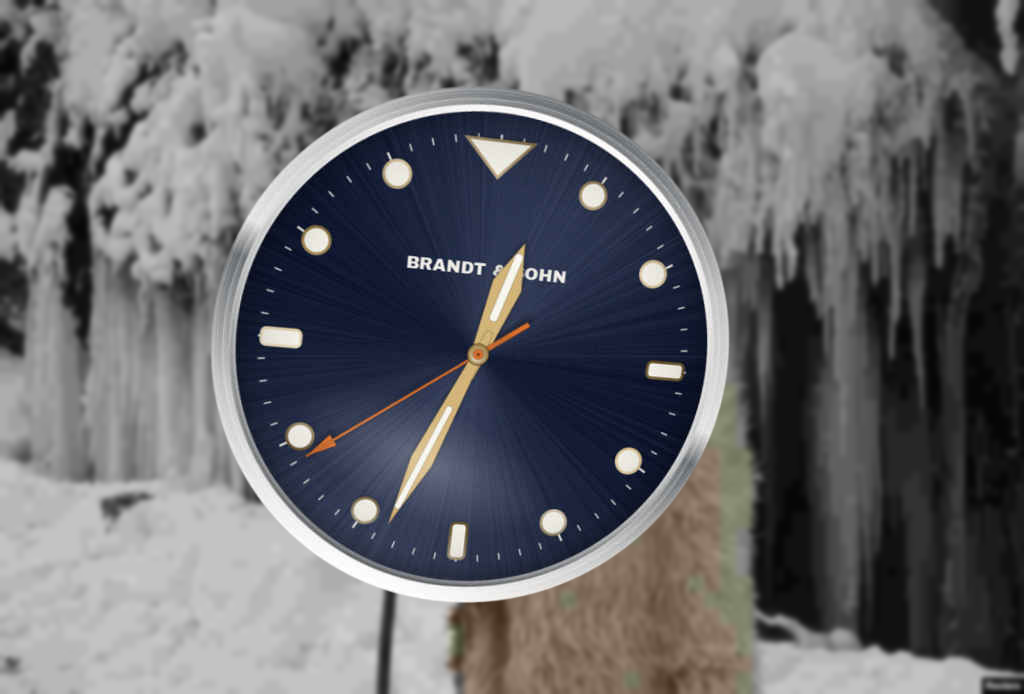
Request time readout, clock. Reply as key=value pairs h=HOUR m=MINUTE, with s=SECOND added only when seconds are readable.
h=12 m=33 s=39
